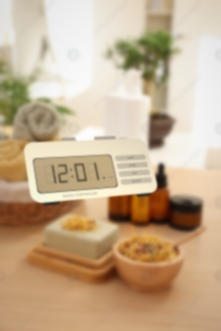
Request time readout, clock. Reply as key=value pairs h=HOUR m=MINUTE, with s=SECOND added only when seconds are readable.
h=12 m=1
